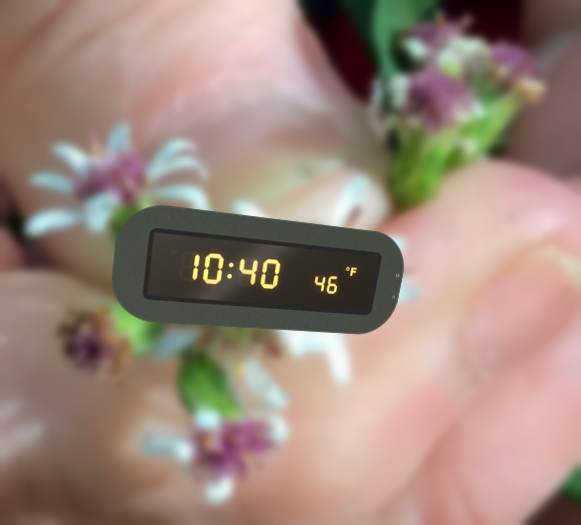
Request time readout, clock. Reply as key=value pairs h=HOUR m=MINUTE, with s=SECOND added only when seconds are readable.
h=10 m=40
